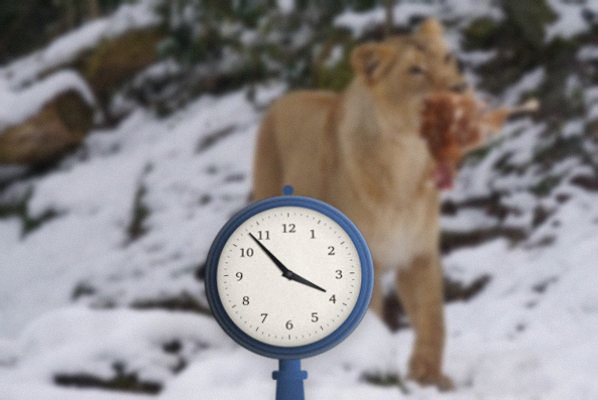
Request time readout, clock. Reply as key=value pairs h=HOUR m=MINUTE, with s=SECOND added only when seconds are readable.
h=3 m=53
